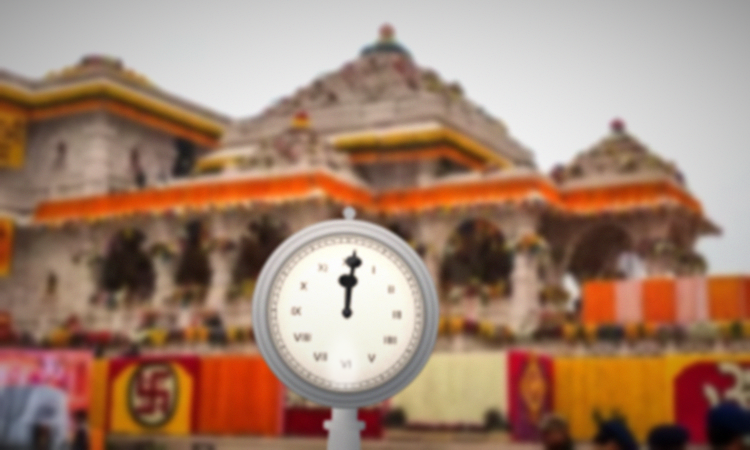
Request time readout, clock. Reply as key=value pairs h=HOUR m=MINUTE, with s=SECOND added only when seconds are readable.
h=12 m=1
